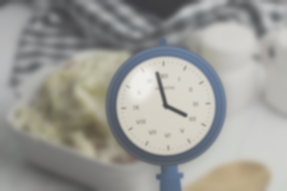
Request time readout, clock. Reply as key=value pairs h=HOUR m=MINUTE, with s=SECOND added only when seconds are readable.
h=3 m=58
